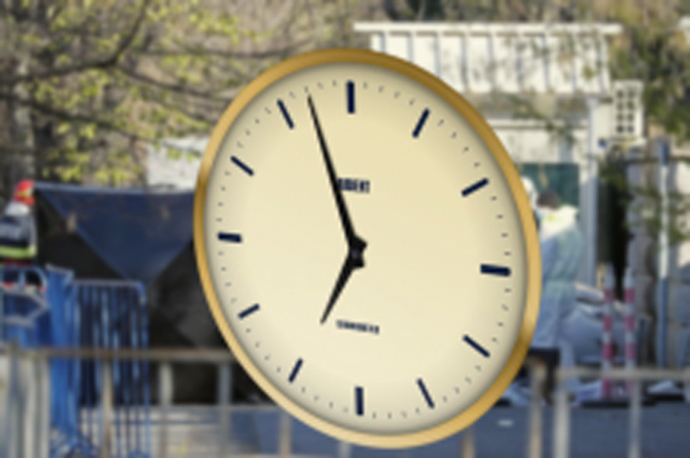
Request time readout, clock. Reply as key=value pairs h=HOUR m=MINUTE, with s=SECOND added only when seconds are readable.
h=6 m=57
